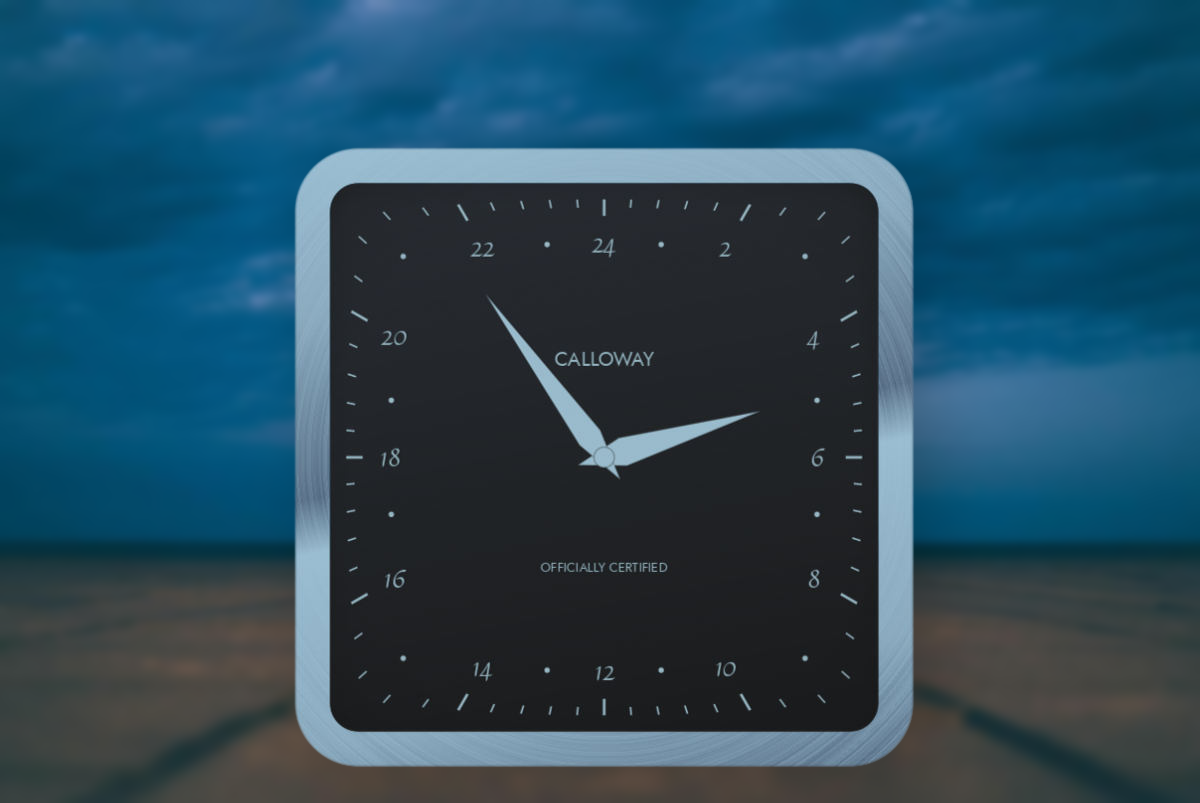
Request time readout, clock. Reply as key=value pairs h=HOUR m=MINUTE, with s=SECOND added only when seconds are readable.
h=4 m=54
